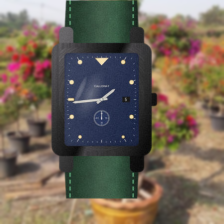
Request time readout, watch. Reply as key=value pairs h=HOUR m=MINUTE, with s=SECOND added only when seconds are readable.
h=1 m=44
